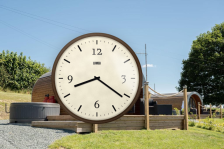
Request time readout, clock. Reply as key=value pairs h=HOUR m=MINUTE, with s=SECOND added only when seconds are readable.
h=8 m=21
